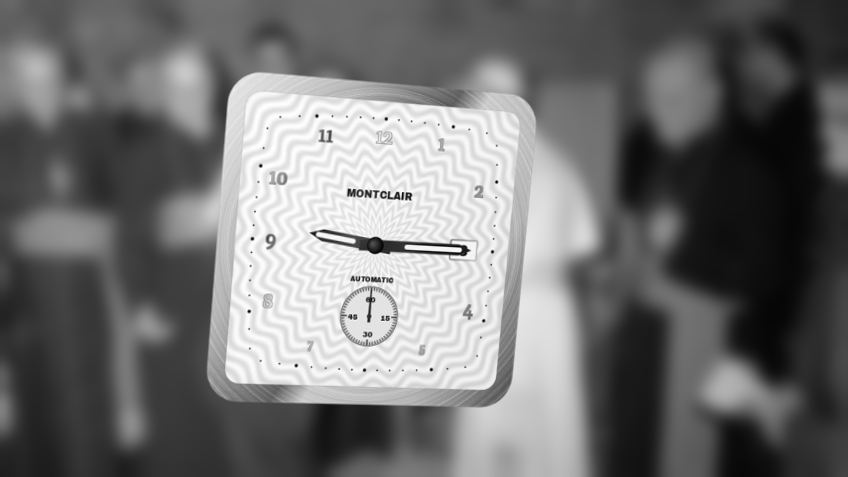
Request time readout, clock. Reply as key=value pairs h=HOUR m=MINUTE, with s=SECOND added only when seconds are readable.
h=9 m=15
